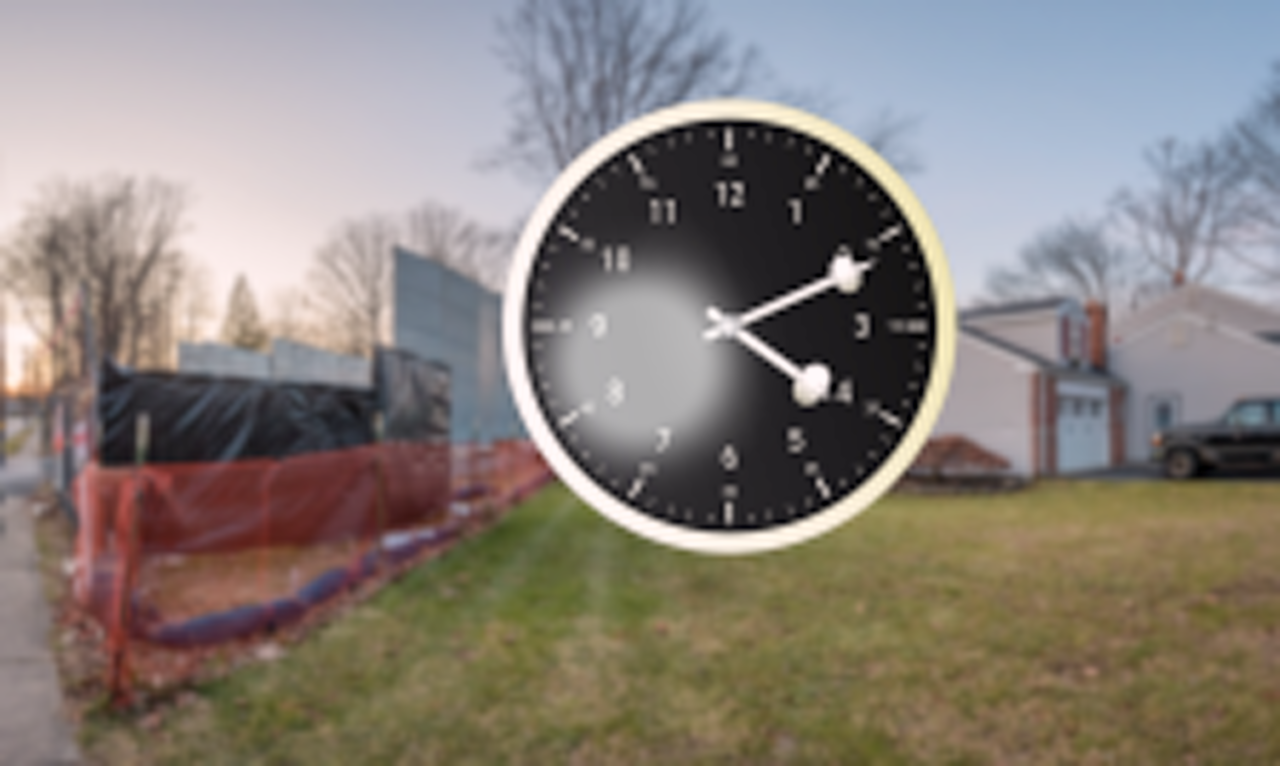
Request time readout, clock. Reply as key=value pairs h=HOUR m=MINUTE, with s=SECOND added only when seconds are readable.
h=4 m=11
